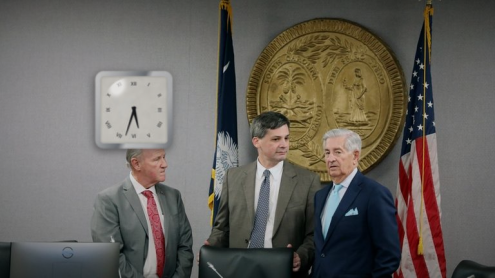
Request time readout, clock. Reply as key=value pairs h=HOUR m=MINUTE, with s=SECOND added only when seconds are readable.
h=5 m=33
